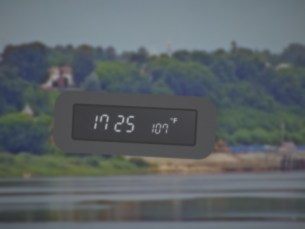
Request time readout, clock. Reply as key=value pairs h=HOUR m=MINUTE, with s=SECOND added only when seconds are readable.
h=17 m=25
